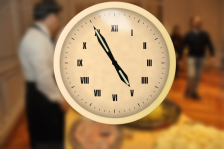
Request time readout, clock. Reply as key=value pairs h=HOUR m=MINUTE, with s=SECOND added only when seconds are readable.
h=4 m=55
